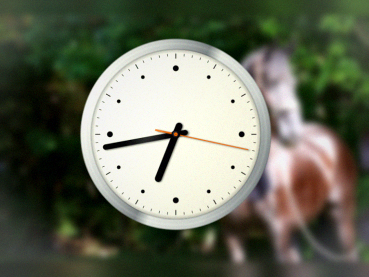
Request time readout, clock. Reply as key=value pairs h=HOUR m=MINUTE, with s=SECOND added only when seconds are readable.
h=6 m=43 s=17
